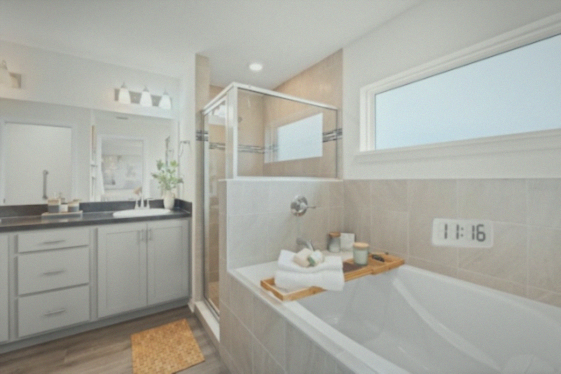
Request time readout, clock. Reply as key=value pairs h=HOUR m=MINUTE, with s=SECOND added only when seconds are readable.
h=11 m=16
